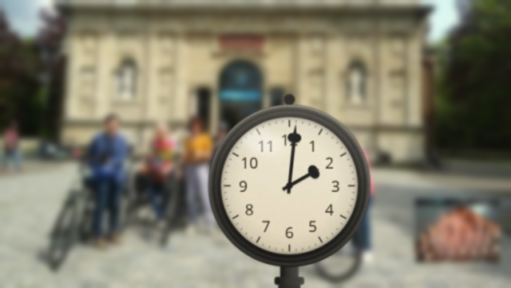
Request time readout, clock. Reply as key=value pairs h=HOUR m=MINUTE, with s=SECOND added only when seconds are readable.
h=2 m=1
